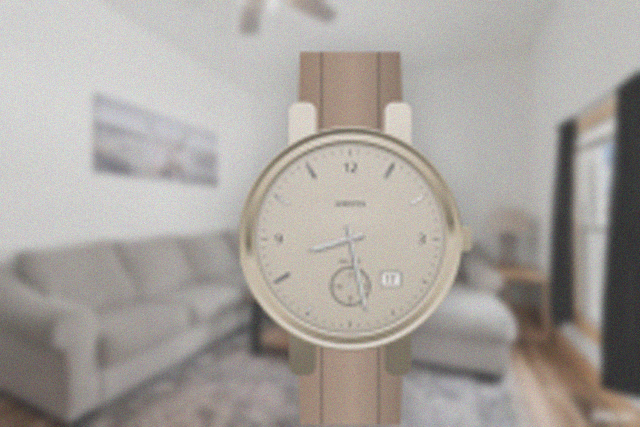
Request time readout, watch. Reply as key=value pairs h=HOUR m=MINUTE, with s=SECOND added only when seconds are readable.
h=8 m=28
